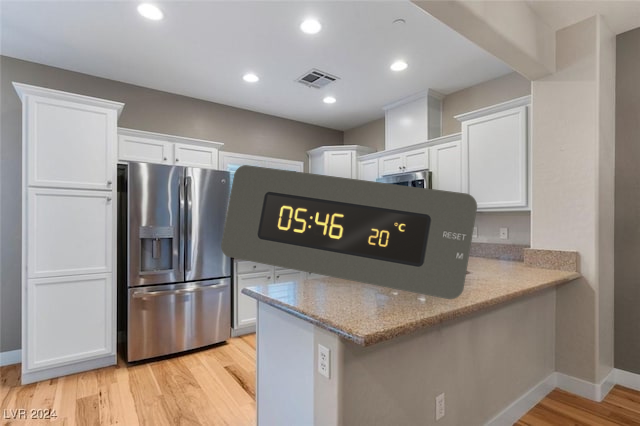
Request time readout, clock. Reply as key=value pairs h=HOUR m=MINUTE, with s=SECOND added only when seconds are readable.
h=5 m=46
